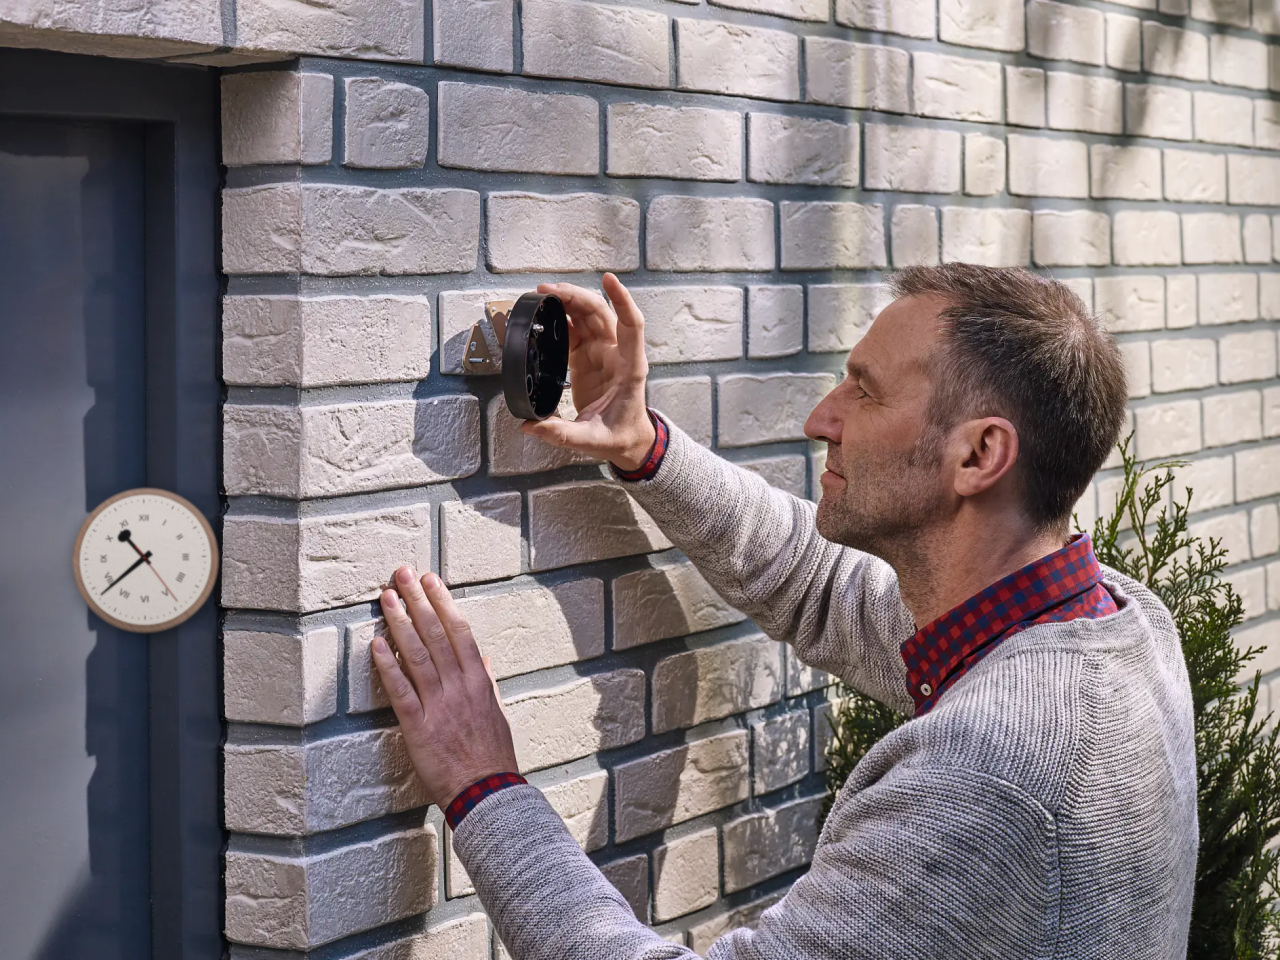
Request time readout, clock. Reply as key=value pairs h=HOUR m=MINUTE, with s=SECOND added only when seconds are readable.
h=10 m=38 s=24
